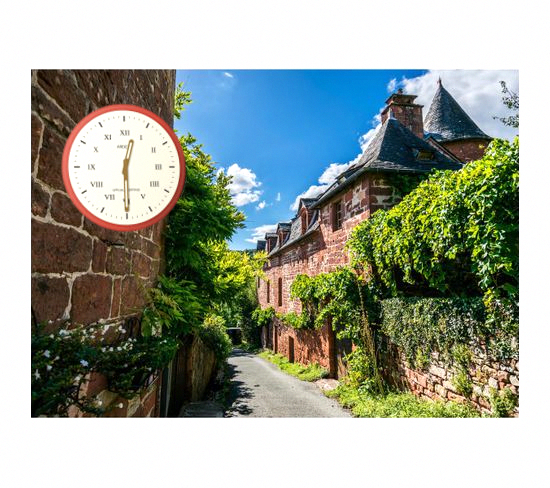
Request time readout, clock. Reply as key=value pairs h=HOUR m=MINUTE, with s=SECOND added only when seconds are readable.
h=12 m=30
